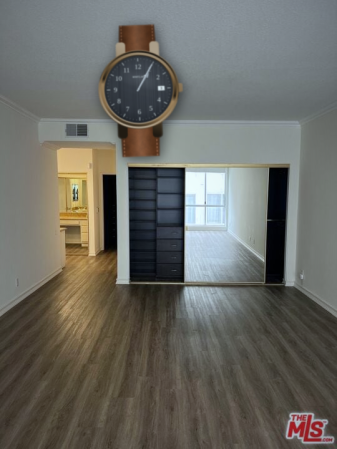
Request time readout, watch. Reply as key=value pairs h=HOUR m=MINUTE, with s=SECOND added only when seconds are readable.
h=1 m=5
